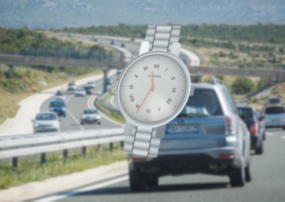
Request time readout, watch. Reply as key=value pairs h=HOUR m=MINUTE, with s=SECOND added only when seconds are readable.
h=11 m=34
